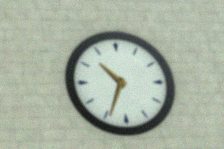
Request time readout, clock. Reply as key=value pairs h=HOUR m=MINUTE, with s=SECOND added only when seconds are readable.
h=10 m=34
